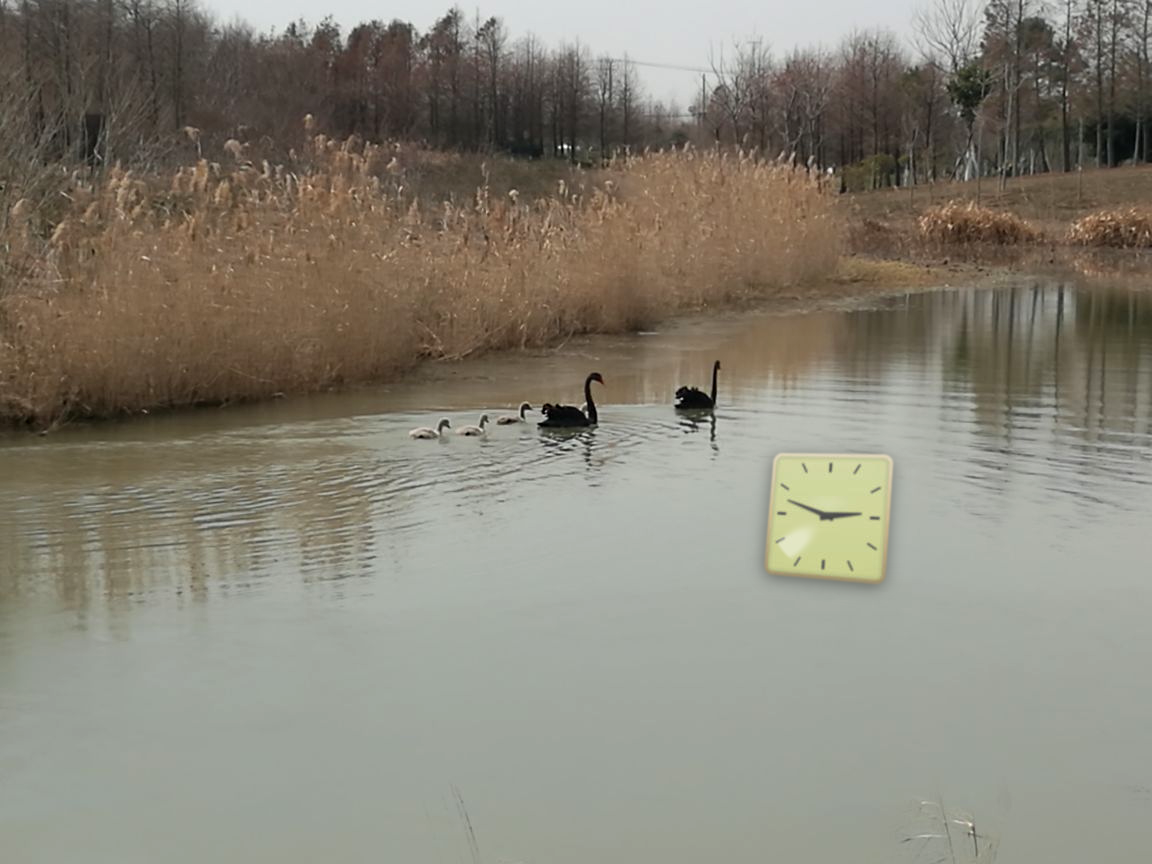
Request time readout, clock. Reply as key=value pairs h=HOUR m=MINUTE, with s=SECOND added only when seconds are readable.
h=2 m=48
